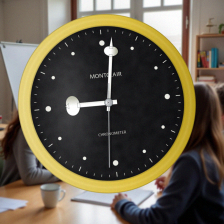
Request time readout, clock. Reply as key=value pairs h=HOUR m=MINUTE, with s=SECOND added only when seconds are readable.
h=9 m=1 s=31
